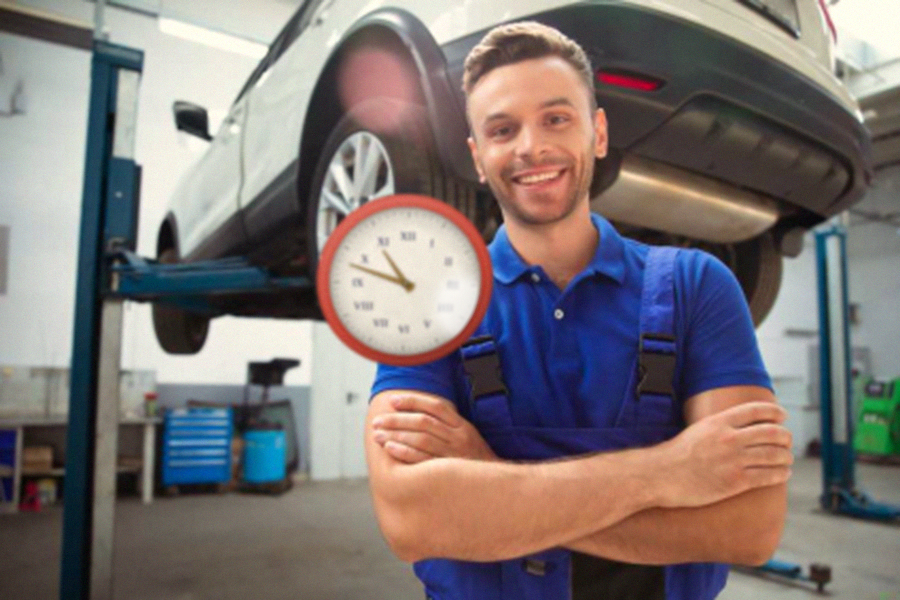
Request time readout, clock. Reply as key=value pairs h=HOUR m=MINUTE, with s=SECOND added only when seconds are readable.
h=10 m=48
